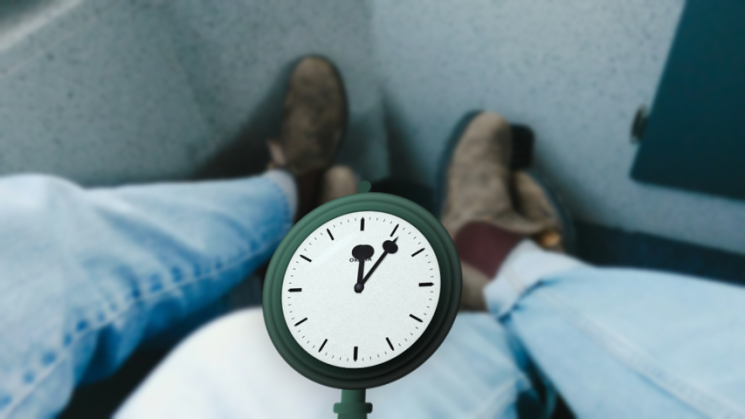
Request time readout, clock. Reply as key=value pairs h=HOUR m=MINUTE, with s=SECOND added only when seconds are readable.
h=12 m=6
